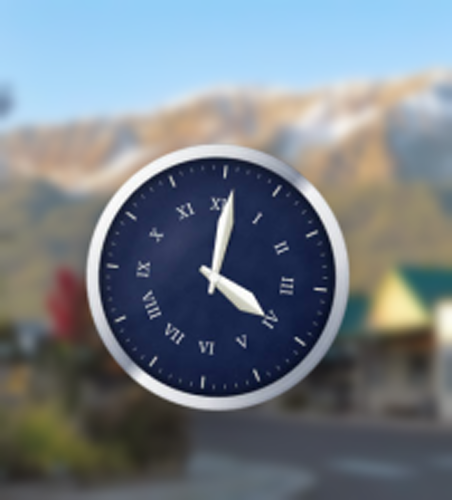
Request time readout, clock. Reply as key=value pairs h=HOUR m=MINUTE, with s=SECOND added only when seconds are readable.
h=4 m=1
